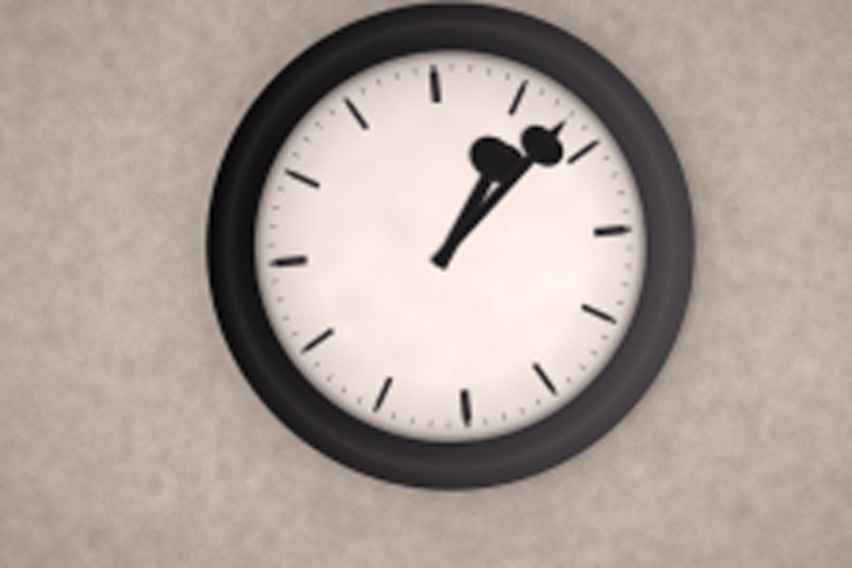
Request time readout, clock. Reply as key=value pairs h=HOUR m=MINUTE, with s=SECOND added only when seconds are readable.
h=1 m=8
